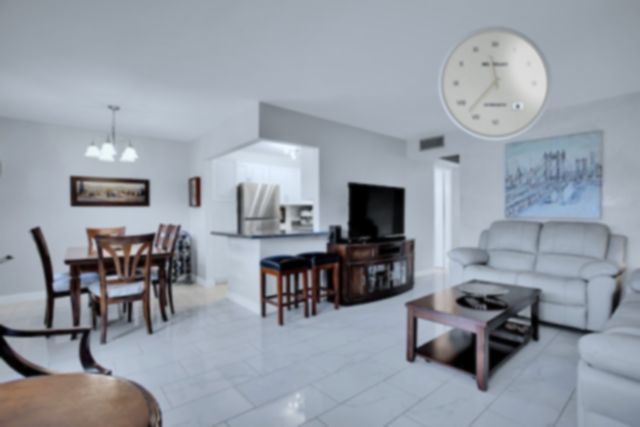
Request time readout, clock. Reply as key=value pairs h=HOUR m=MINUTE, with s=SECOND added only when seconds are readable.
h=11 m=37
